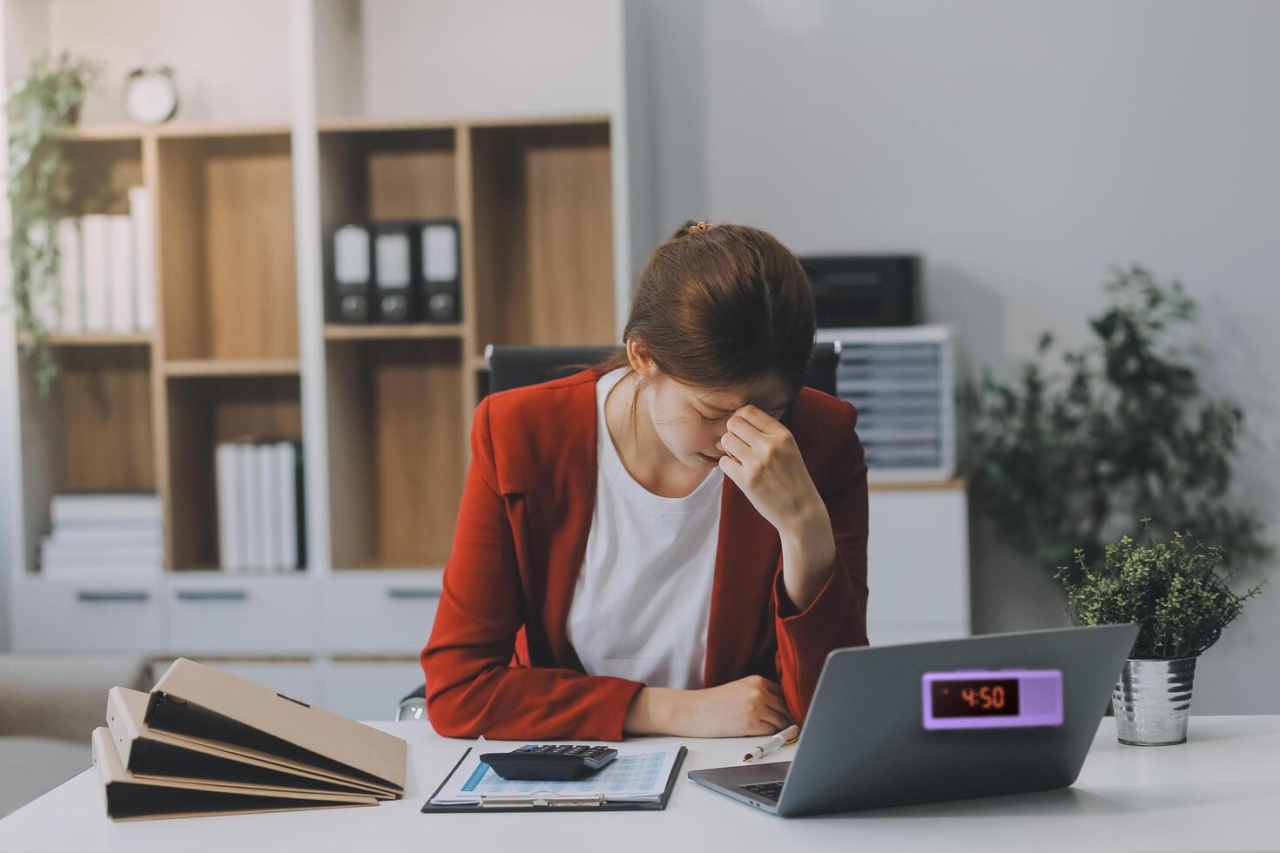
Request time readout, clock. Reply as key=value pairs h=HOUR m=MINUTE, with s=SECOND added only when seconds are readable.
h=4 m=50
